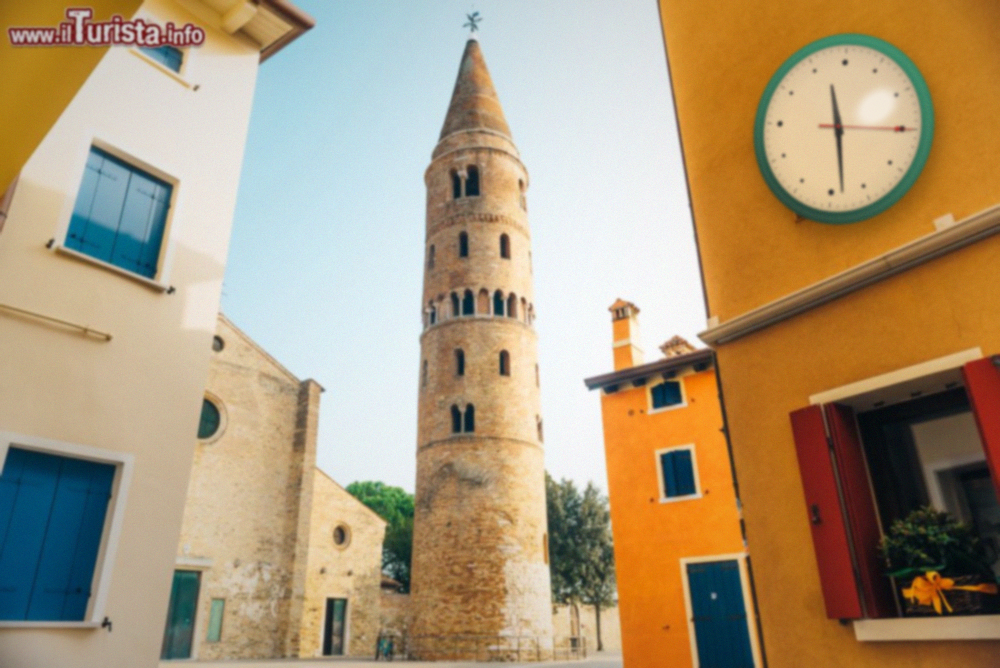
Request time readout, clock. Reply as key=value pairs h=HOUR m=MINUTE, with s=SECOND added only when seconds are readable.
h=11 m=28 s=15
